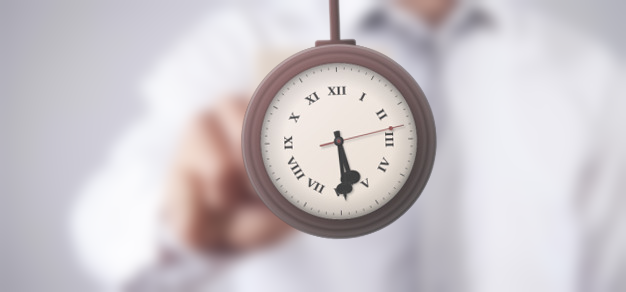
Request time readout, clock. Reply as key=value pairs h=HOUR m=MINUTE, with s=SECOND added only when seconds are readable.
h=5 m=29 s=13
